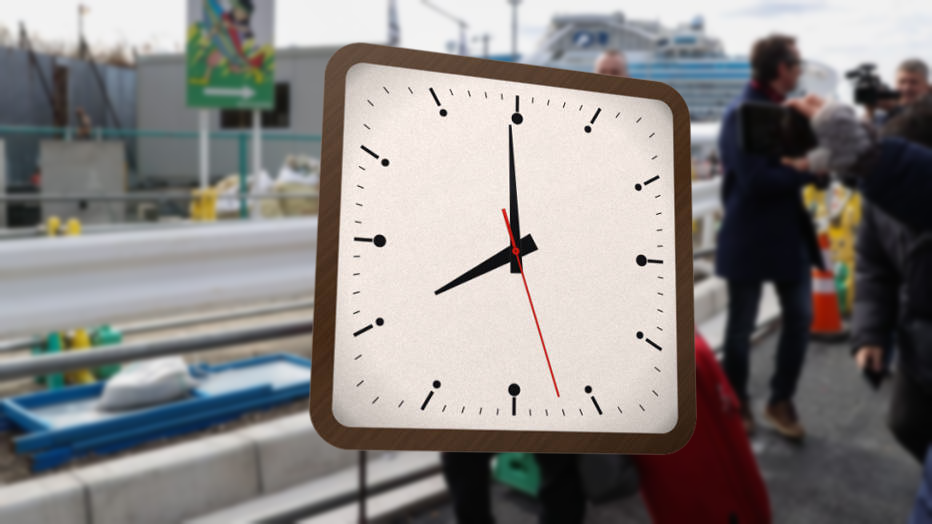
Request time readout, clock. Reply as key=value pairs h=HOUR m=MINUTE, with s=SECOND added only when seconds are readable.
h=7 m=59 s=27
